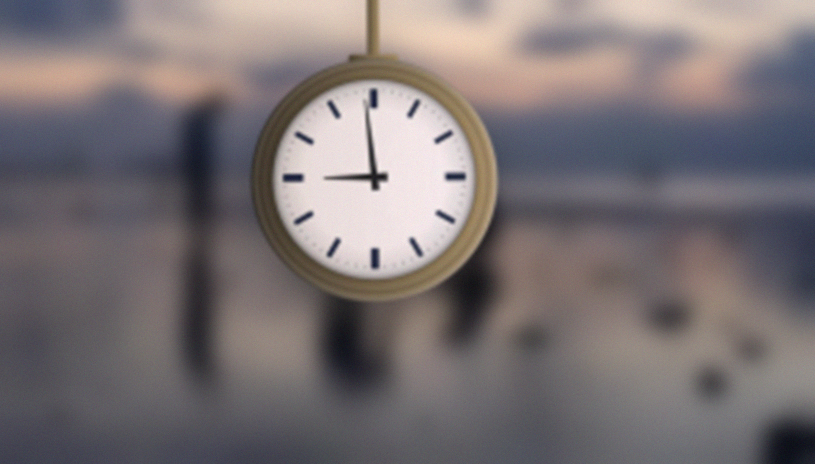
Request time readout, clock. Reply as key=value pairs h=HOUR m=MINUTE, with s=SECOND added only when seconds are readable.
h=8 m=59
